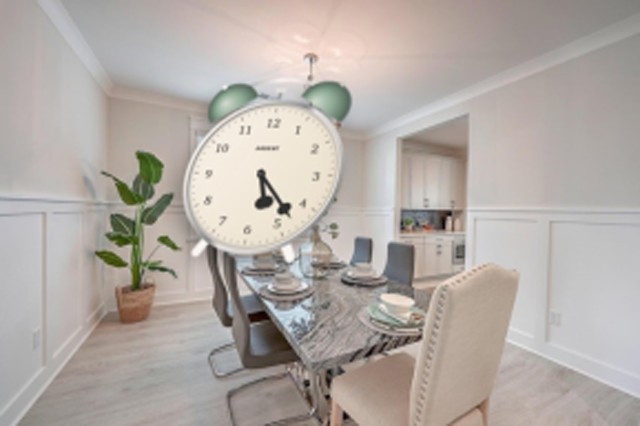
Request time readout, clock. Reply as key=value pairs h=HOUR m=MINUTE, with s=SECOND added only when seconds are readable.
h=5 m=23
